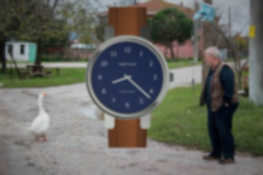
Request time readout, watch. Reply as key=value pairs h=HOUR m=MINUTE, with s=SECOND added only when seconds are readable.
h=8 m=22
